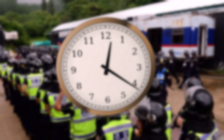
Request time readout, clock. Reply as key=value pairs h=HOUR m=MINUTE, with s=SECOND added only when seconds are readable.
h=12 m=21
